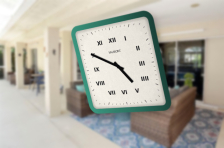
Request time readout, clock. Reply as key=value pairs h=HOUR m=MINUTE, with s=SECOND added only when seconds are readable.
h=4 m=50
